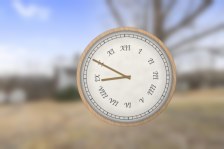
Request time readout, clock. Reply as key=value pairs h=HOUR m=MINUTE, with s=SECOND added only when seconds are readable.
h=8 m=50
